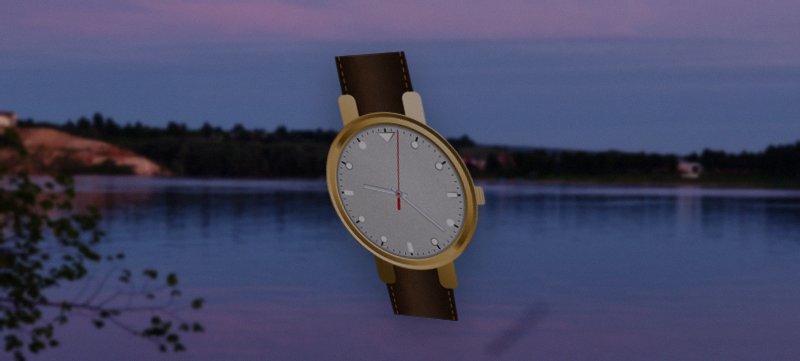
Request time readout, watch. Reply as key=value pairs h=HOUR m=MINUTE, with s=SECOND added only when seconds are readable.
h=9 m=22 s=2
